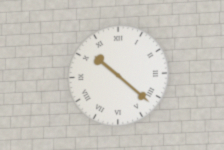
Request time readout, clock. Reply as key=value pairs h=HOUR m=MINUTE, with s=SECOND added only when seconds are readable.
h=10 m=22
